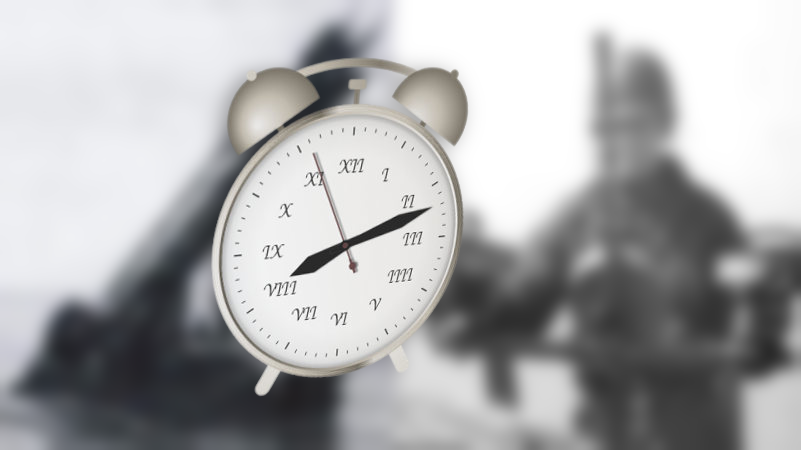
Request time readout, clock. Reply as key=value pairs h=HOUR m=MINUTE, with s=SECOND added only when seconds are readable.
h=8 m=11 s=56
